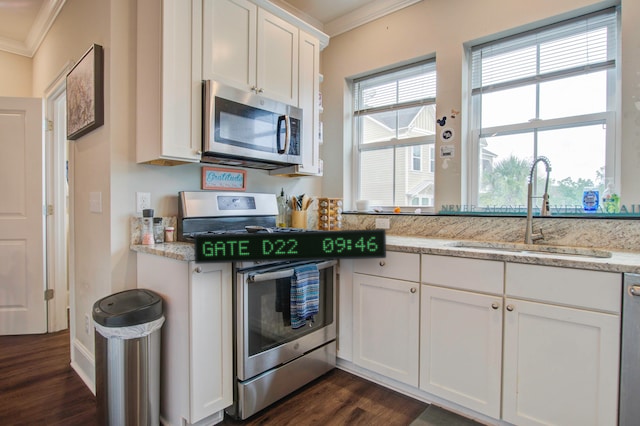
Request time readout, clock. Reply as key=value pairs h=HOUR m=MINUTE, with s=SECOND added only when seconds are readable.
h=9 m=46
